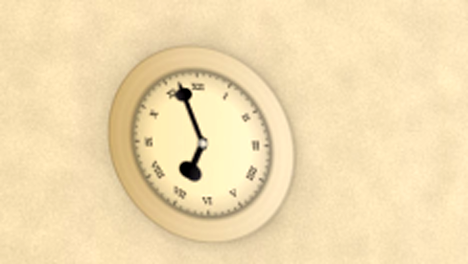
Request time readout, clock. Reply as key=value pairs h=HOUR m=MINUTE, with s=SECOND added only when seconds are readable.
h=6 m=57
